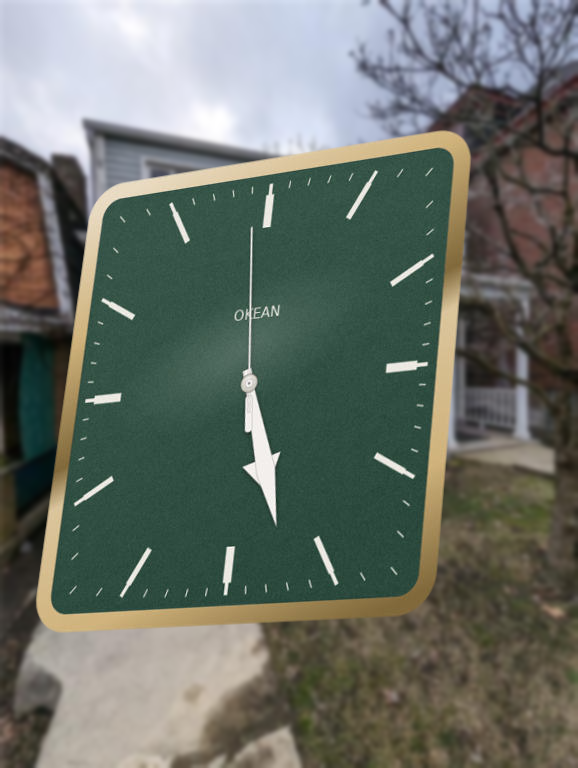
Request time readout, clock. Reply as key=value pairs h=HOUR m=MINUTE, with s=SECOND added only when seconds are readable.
h=5 m=26 s=59
